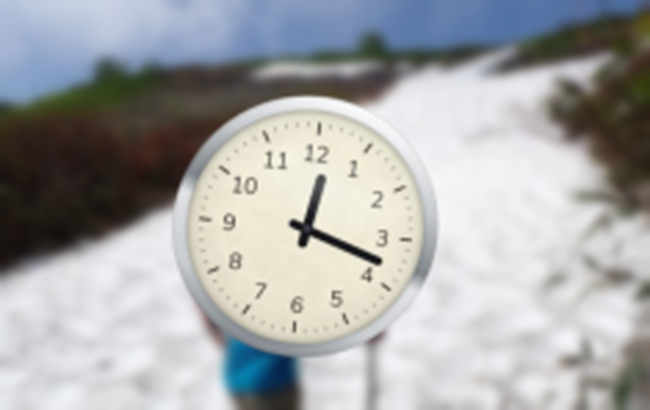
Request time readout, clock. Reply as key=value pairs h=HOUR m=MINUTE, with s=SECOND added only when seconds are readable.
h=12 m=18
